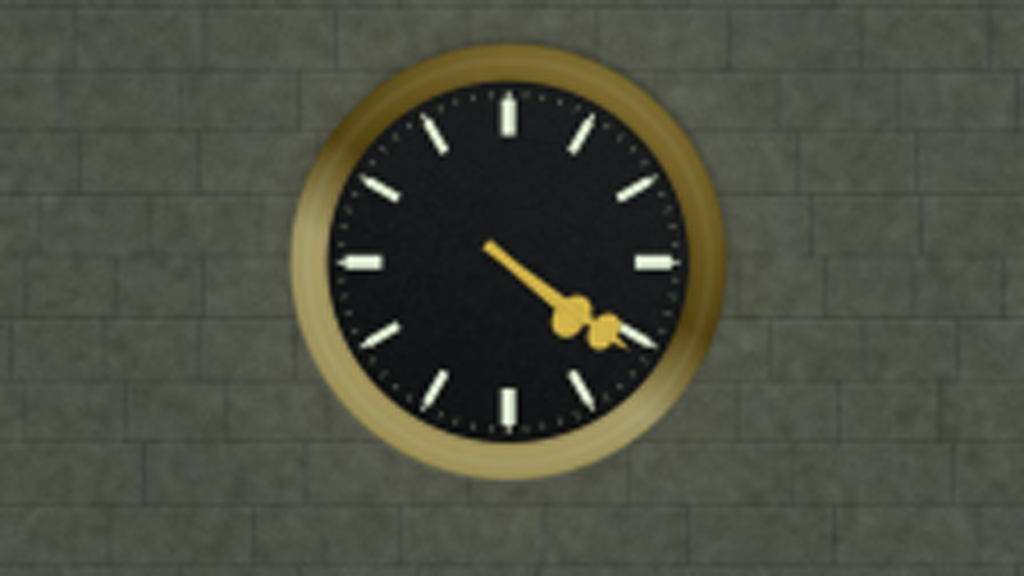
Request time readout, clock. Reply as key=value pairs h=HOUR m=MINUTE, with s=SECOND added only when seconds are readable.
h=4 m=21
